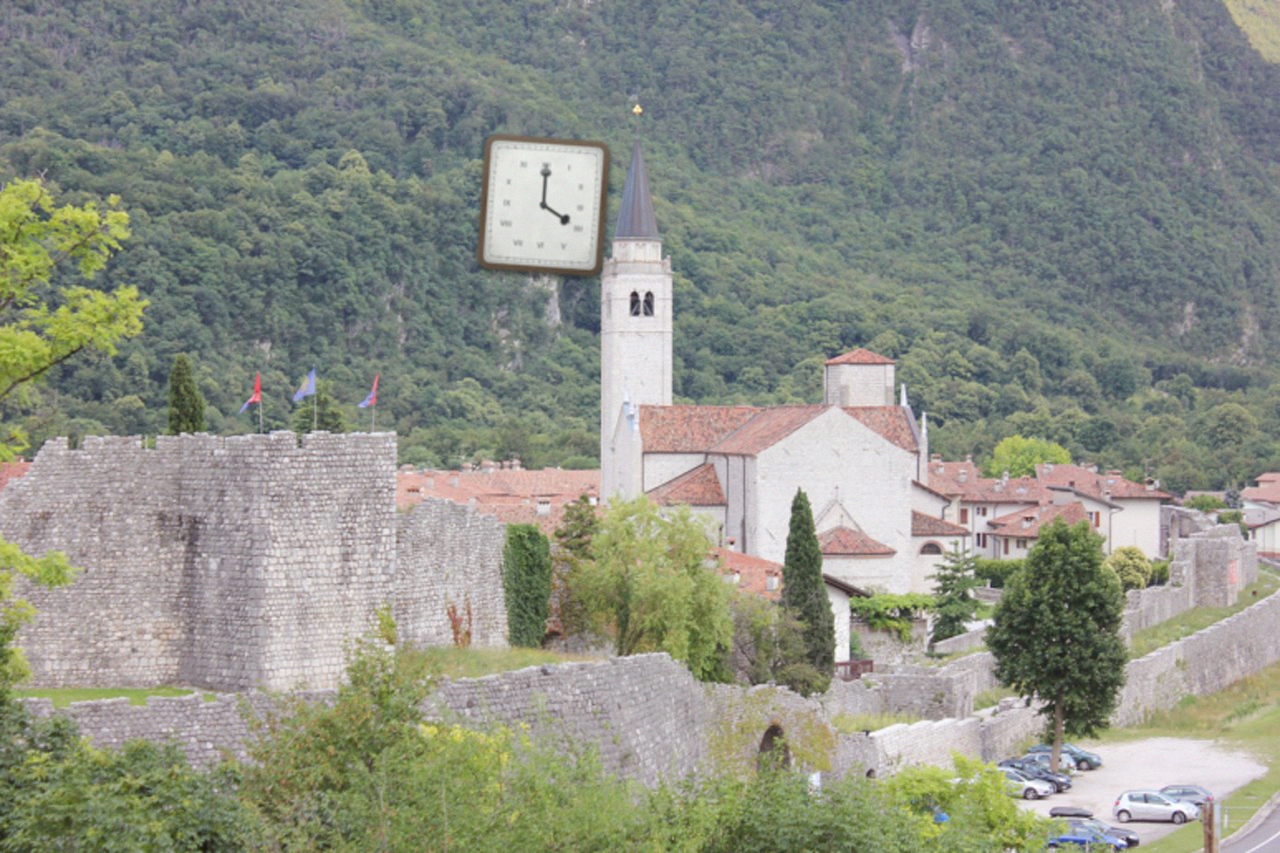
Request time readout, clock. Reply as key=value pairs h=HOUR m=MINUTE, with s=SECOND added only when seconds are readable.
h=4 m=0
